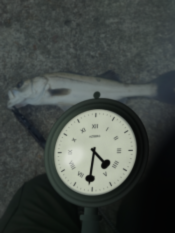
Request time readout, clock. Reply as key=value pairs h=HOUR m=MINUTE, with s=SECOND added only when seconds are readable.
h=4 m=31
